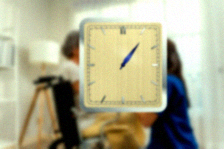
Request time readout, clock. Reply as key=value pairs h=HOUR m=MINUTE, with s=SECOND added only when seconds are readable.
h=1 m=6
